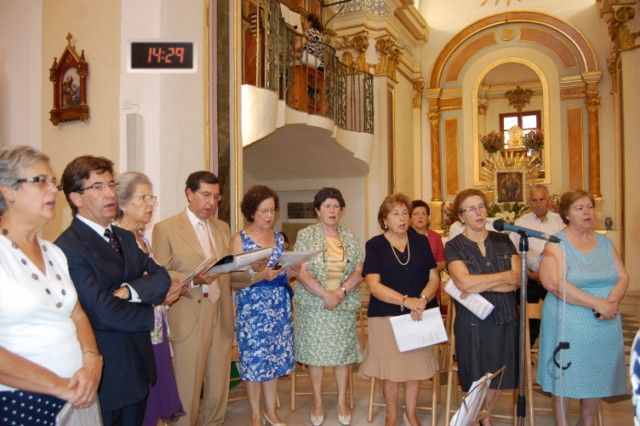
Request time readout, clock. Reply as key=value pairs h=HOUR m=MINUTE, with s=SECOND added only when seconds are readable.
h=14 m=29
